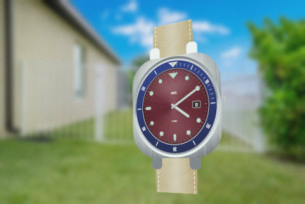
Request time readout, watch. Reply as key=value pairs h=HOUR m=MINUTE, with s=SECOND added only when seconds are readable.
h=4 m=10
